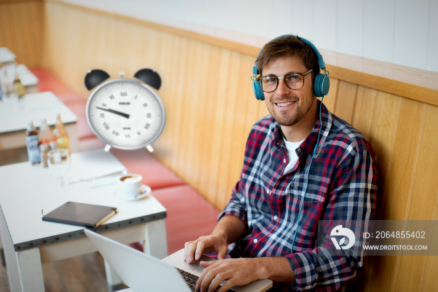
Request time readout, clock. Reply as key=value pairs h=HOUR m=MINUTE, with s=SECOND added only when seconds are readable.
h=9 m=48
